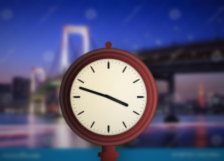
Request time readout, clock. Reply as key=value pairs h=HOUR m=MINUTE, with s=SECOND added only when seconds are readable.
h=3 m=48
